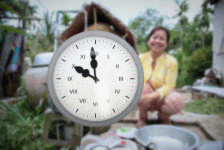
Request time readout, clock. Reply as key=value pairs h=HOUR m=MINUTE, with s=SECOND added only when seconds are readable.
h=9 m=59
